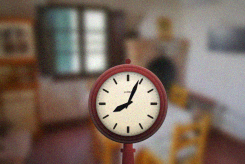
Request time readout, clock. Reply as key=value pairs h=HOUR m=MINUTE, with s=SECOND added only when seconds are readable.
h=8 m=4
